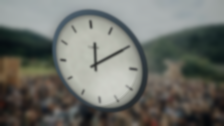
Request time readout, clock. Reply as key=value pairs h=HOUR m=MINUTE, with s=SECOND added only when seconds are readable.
h=12 m=10
